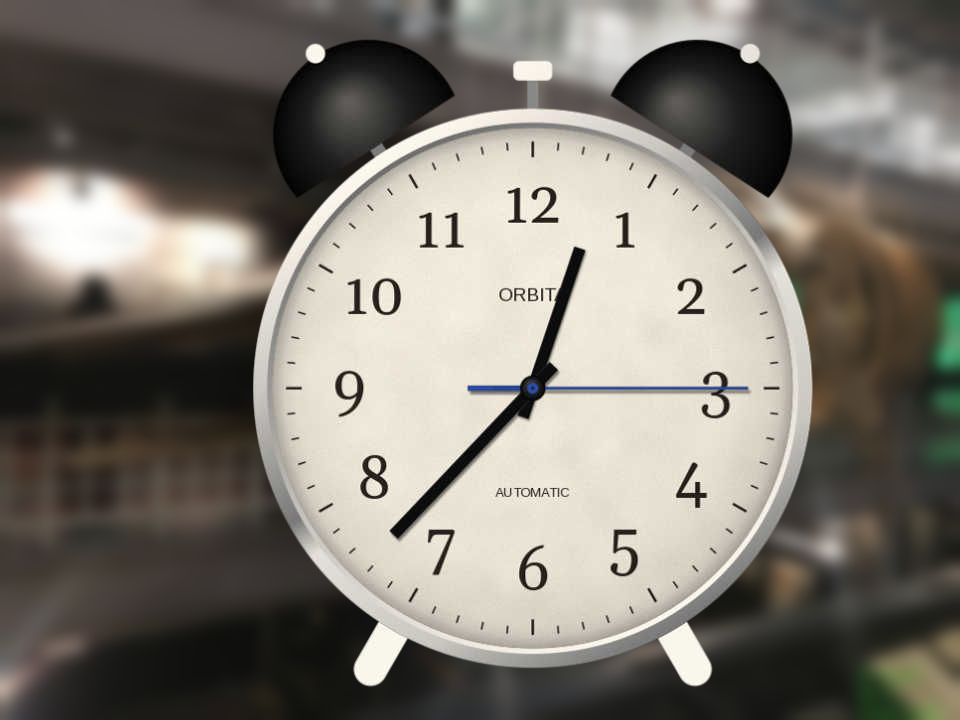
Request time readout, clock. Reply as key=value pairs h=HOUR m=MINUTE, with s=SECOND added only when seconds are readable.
h=12 m=37 s=15
